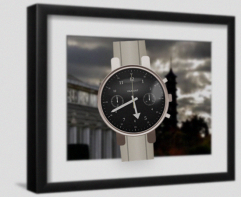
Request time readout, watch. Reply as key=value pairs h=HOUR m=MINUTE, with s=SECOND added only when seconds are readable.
h=5 m=41
